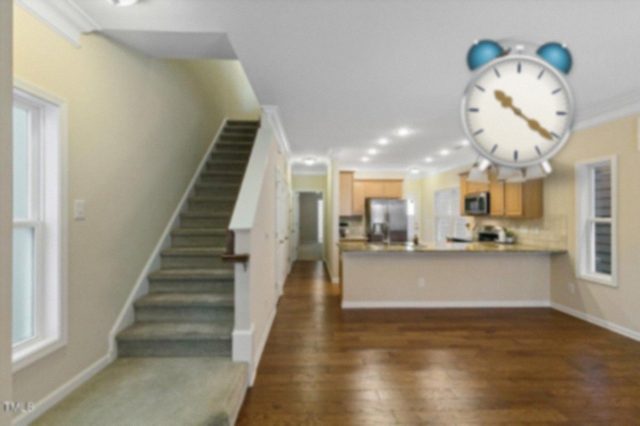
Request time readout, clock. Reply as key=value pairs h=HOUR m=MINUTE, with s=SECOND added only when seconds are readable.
h=10 m=21
